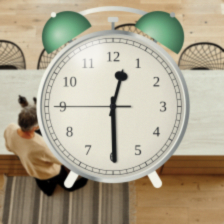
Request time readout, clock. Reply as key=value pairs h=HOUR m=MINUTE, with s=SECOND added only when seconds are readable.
h=12 m=29 s=45
